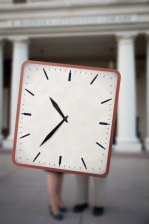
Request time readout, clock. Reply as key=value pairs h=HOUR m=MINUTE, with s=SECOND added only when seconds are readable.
h=10 m=36
